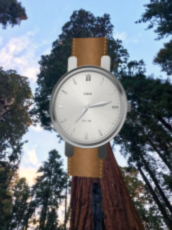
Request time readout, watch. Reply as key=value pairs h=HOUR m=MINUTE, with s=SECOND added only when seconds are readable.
h=7 m=13
